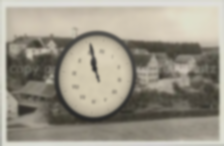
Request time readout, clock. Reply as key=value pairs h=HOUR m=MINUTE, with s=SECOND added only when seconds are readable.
h=10 m=56
